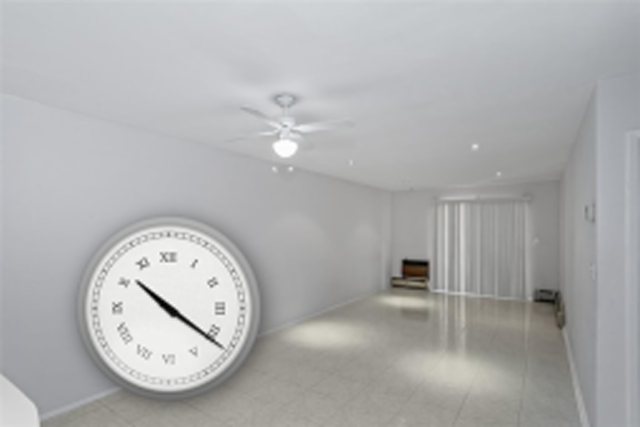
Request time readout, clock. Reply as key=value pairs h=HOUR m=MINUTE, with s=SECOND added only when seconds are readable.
h=10 m=21
